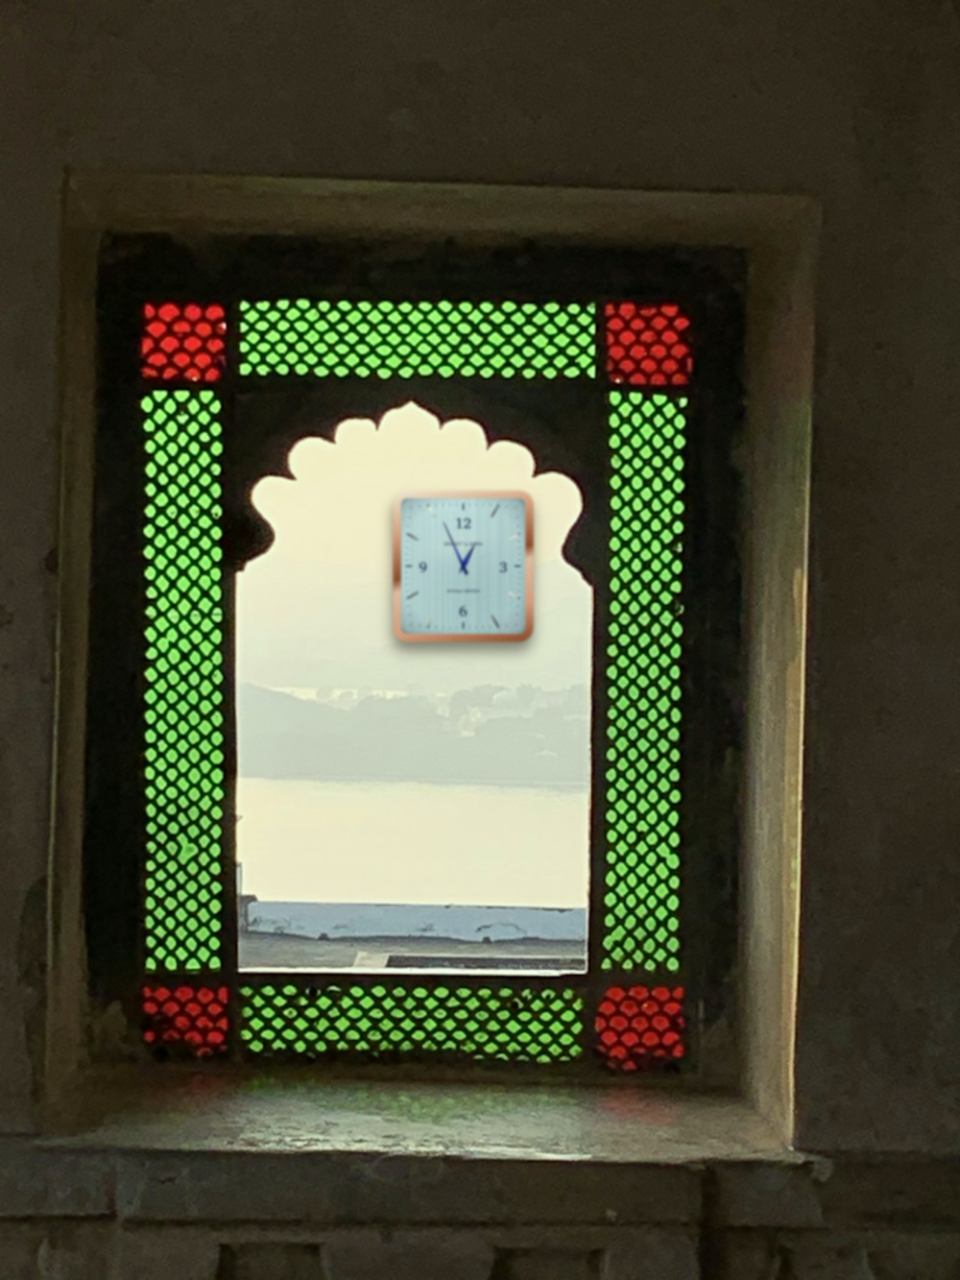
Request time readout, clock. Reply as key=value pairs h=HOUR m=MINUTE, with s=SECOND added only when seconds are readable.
h=12 m=56
